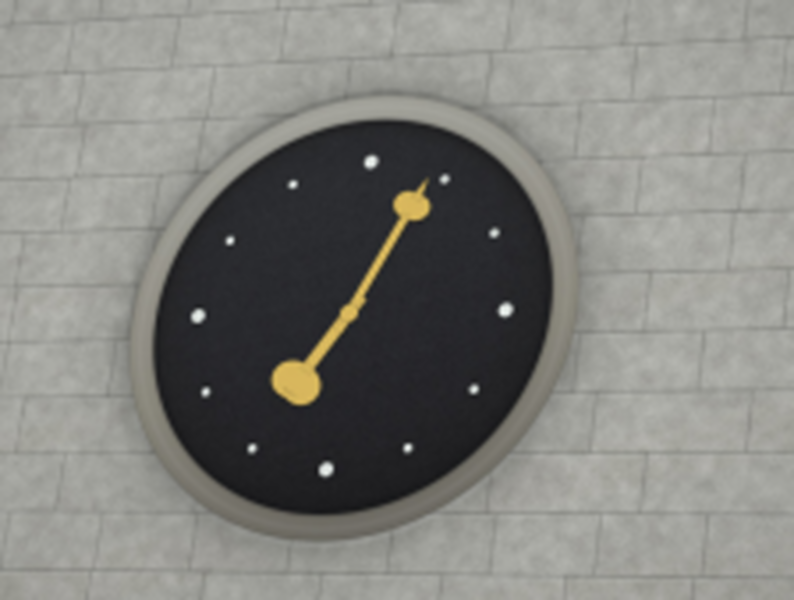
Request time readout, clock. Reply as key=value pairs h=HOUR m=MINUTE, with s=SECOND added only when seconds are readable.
h=7 m=4
